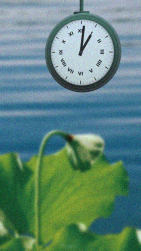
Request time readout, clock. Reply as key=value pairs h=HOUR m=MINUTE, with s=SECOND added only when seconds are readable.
h=1 m=1
